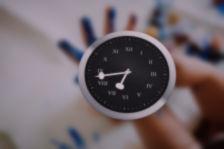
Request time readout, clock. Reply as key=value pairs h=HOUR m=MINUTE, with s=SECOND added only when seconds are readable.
h=6 m=43
